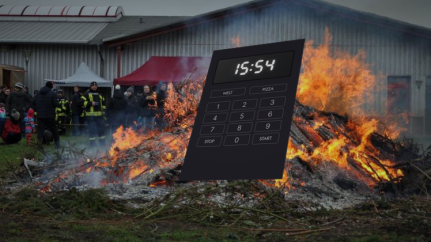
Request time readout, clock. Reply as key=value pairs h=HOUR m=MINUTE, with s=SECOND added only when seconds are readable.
h=15 m=54
